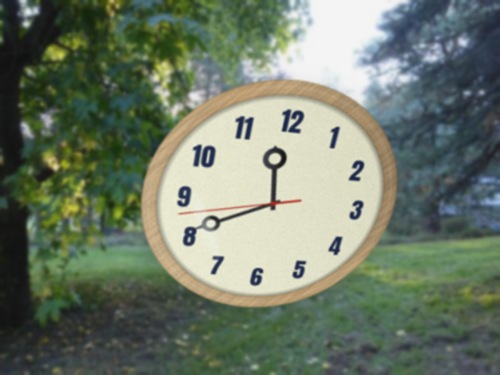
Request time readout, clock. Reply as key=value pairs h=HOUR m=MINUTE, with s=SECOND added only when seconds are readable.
h=11 m=40 s=43
